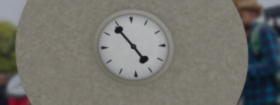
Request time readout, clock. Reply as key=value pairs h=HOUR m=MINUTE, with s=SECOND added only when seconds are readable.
h=4 m=54
